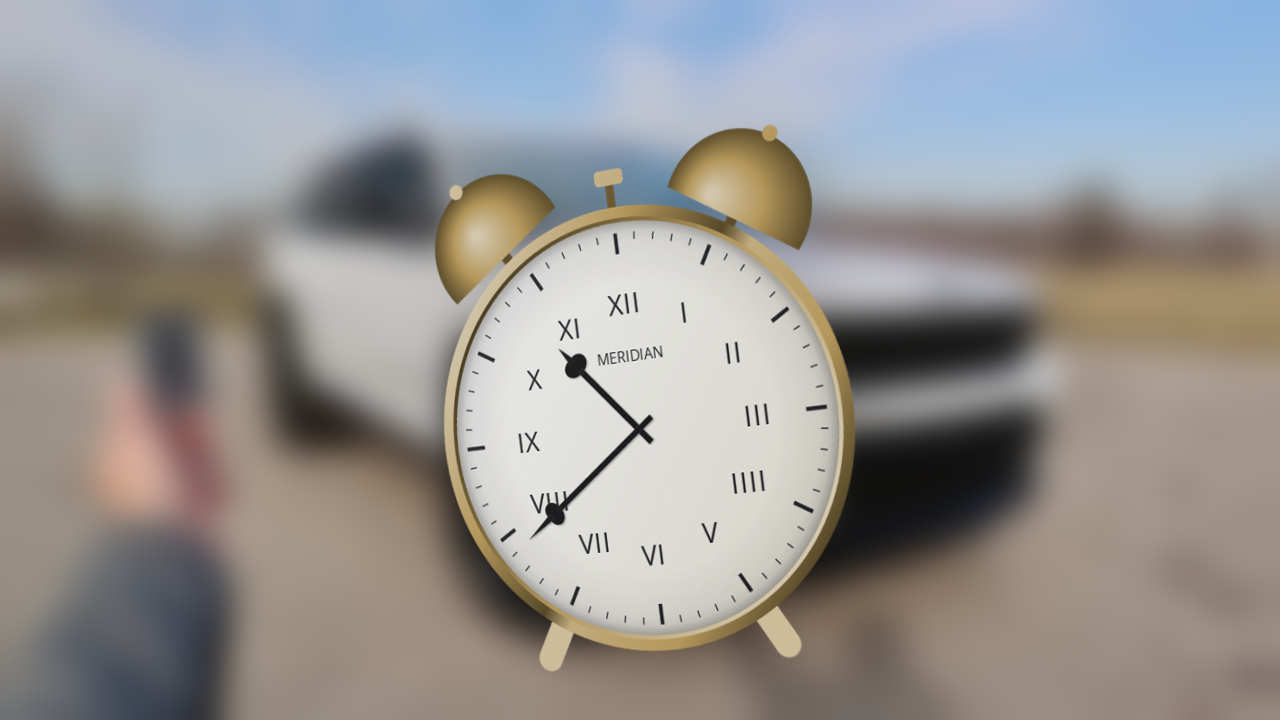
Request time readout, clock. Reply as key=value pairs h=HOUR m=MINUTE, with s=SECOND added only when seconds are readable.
h=10 m=39
